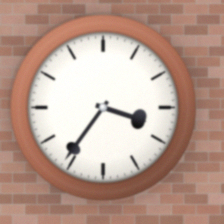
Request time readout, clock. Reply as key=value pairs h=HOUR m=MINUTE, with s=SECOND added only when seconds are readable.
h=3 m=36
